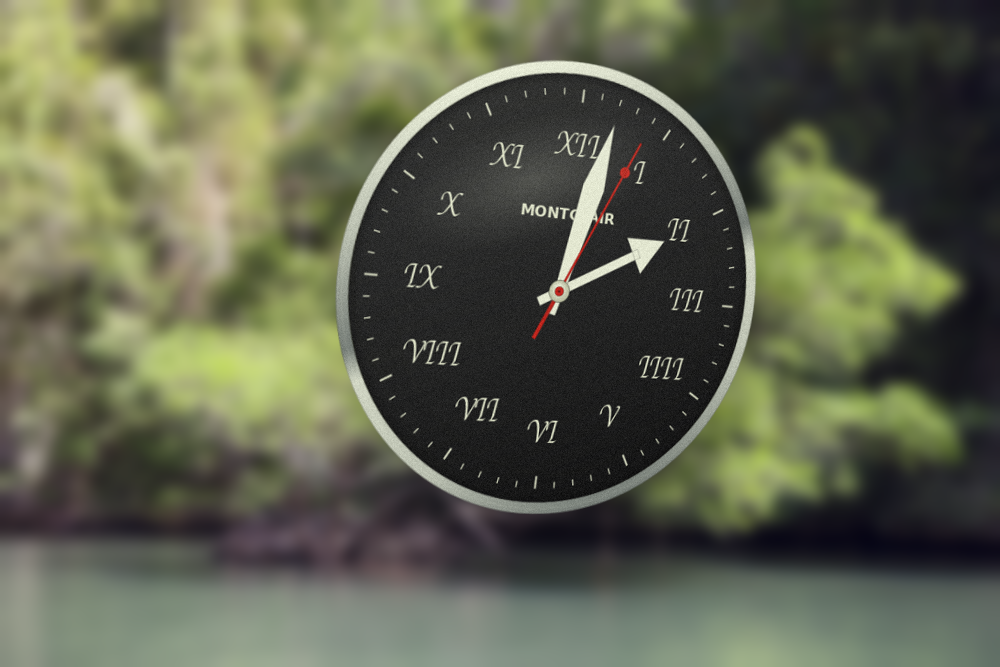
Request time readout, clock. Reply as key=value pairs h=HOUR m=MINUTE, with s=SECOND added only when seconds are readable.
h=2 m=2 s=4
